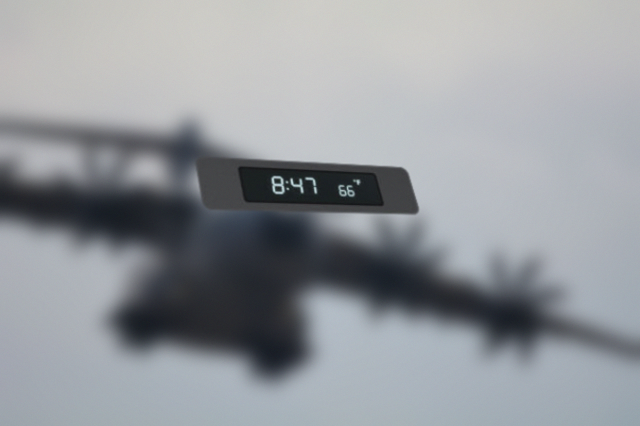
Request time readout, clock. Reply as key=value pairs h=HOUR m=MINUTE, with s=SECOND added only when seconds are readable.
h=8 m=47
